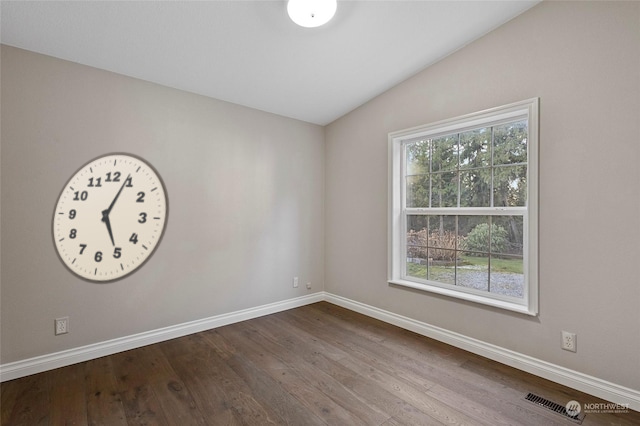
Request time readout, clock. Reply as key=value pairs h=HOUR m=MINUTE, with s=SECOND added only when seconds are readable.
h=5 m=4
